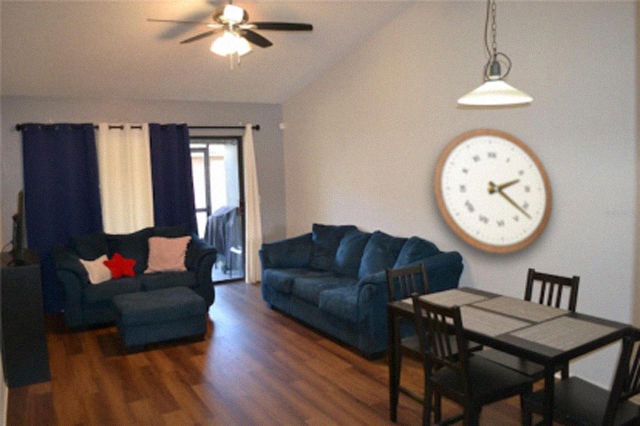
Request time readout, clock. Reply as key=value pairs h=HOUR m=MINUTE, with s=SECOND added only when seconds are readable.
h=2 m=22
